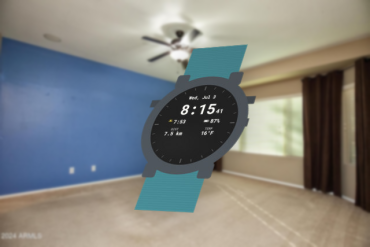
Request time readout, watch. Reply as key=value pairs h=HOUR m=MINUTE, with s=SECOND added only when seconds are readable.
h=8 m=15
